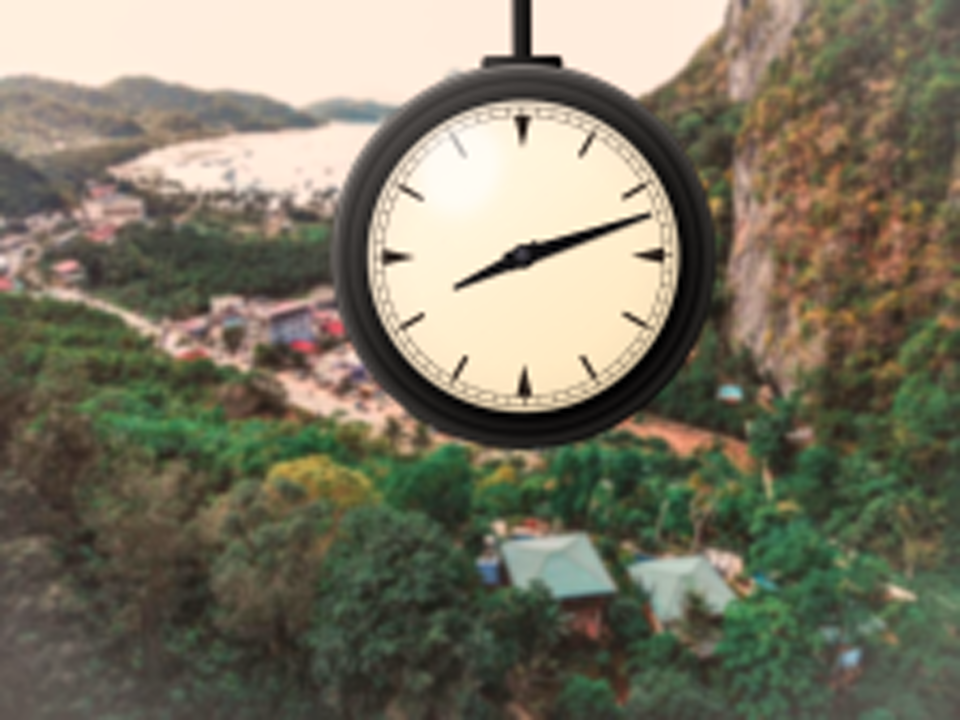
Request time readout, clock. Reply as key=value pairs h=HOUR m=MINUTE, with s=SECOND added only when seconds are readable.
h=8 m=12
